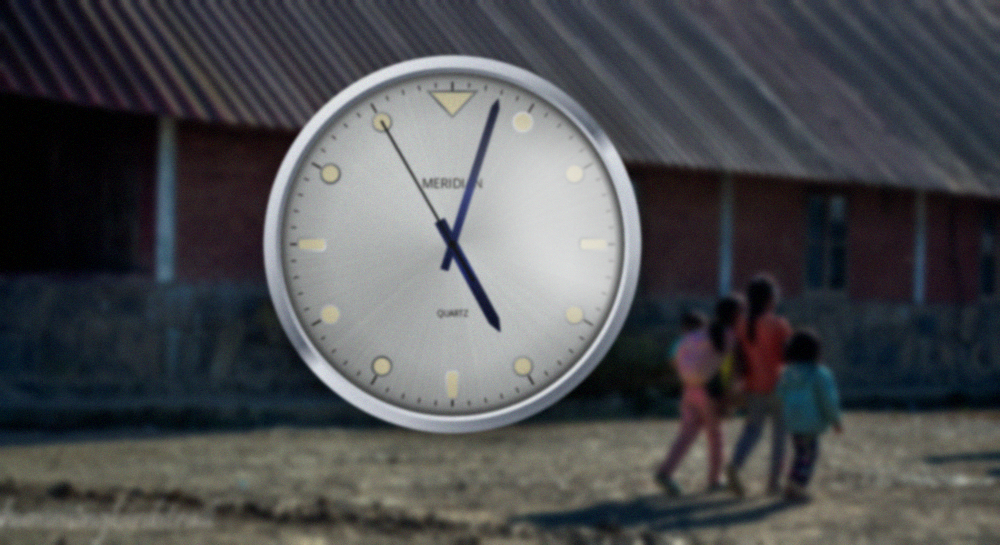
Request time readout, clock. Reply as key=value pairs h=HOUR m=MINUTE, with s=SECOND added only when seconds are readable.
h=5 m=2 s=55
